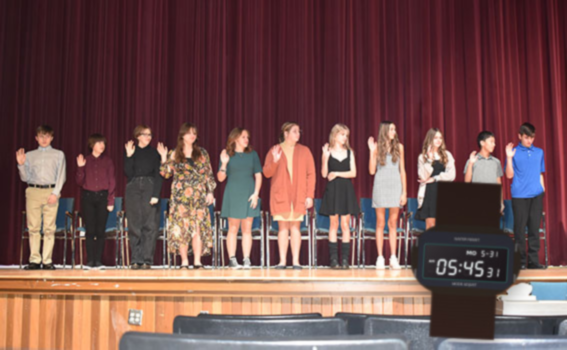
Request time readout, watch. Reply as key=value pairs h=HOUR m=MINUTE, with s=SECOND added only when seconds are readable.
h=5 m=45
